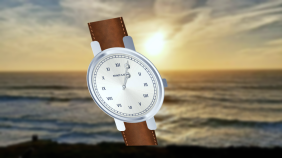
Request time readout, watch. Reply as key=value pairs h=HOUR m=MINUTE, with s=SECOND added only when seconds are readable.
h=1 m=4
